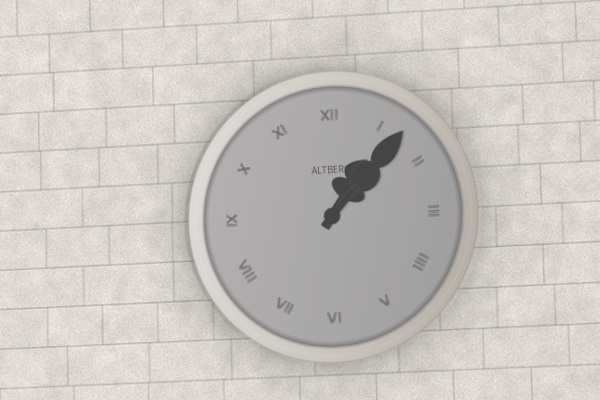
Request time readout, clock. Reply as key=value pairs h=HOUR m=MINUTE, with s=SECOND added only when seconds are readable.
h=1 m=7
